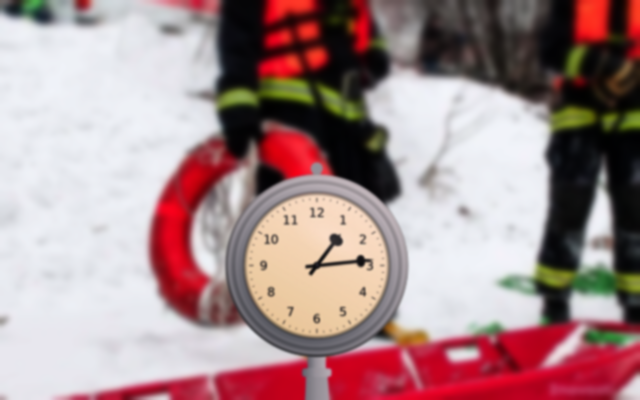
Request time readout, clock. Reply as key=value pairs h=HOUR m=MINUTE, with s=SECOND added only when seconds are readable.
h=1 m=14
